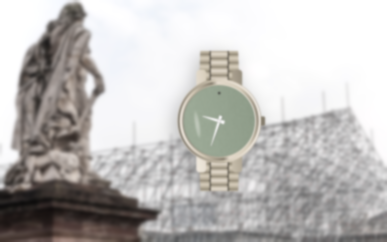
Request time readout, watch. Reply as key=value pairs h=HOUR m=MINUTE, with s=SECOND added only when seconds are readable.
h=9 m=33
